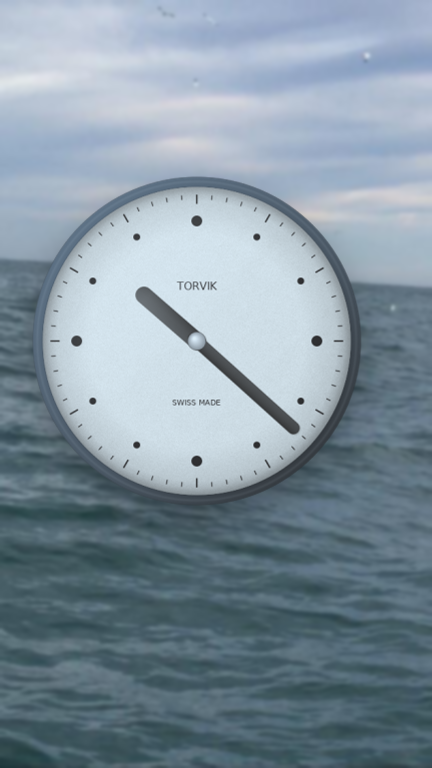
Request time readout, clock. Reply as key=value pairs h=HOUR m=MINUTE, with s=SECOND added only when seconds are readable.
h=10 m=22
